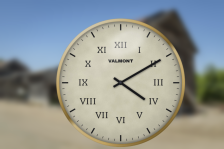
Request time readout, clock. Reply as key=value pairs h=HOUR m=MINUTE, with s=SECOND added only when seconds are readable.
h=4 m=10
